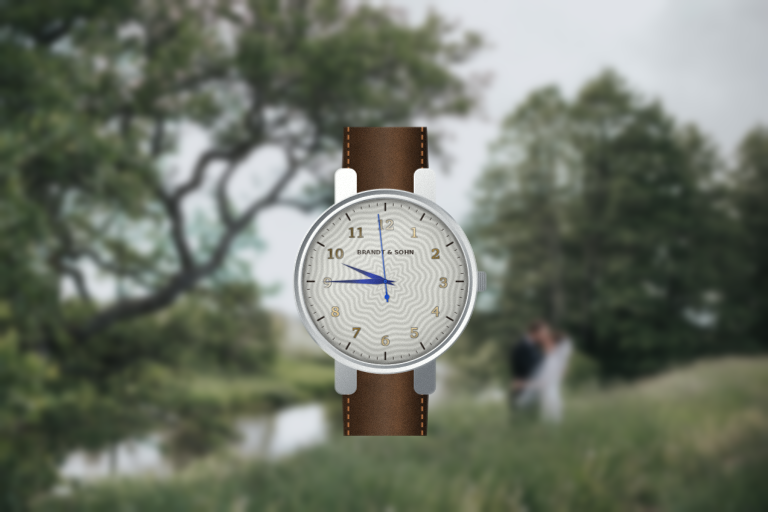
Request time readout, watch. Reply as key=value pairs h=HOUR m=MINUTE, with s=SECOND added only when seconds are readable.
h=9 m=44 s=59
